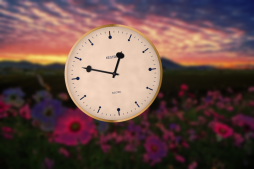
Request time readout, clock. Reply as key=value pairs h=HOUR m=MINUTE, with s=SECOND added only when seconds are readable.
h=12 m=48
